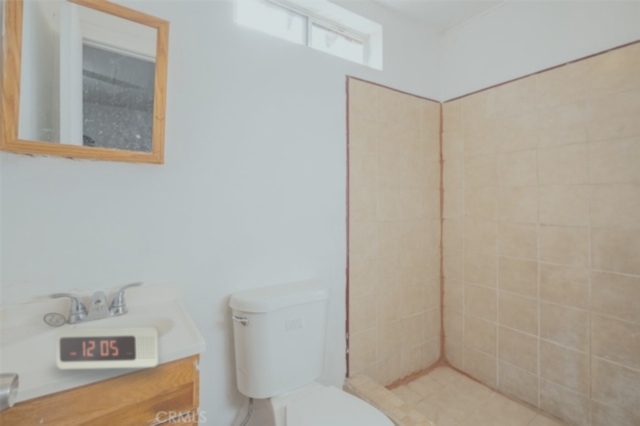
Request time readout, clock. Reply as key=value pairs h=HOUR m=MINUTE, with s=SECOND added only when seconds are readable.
h=12 m=5
